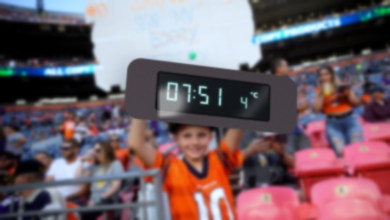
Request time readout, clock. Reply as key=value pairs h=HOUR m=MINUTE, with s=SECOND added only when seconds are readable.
h=7 m=51
